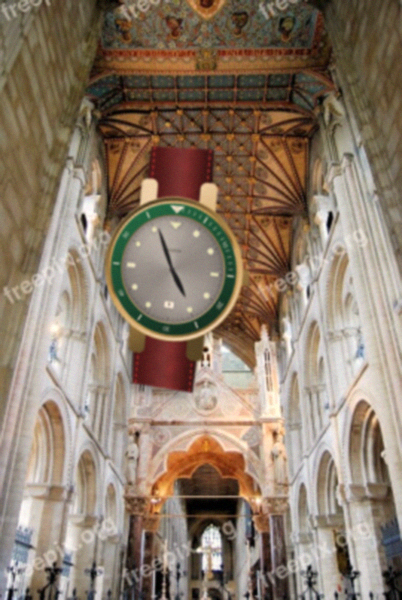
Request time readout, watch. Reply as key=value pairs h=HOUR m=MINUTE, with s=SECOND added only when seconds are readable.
h=4 m=56
